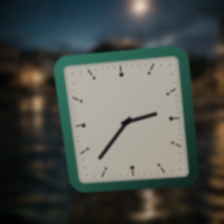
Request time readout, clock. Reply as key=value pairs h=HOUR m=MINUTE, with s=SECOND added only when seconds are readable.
h=2 m=37
